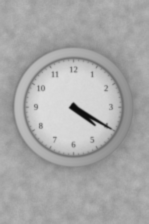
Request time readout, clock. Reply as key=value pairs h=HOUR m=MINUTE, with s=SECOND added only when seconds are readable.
h=4 m=20
